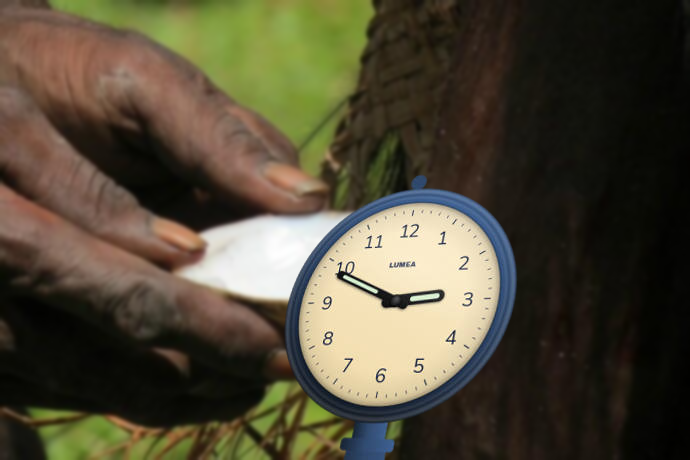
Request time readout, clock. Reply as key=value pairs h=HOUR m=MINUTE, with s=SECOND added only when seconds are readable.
h=2 m=49
